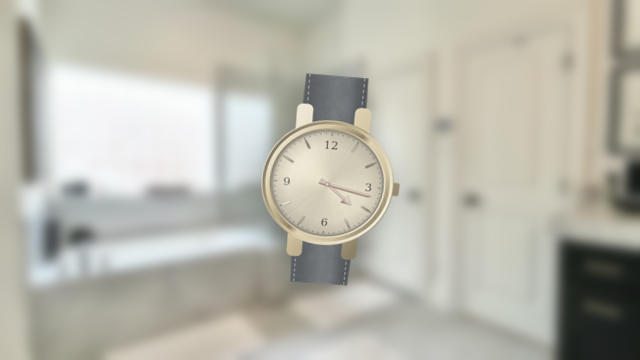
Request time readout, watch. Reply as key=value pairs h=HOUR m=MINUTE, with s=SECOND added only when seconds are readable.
h=4 m=17
